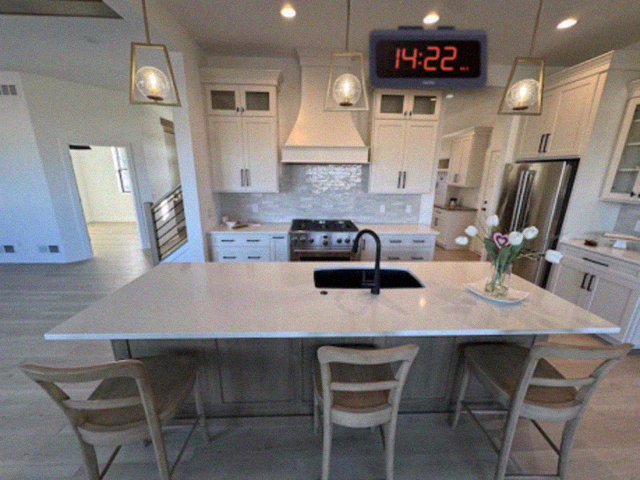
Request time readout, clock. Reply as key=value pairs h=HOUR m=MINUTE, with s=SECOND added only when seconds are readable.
h=14 m=22
